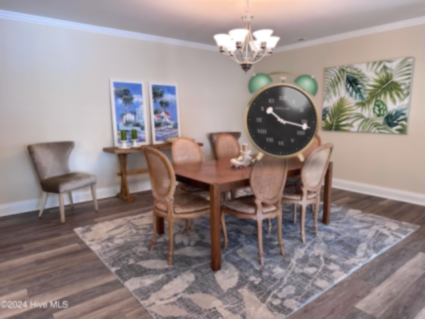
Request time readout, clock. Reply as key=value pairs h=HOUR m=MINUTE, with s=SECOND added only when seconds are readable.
h=10 m=17
